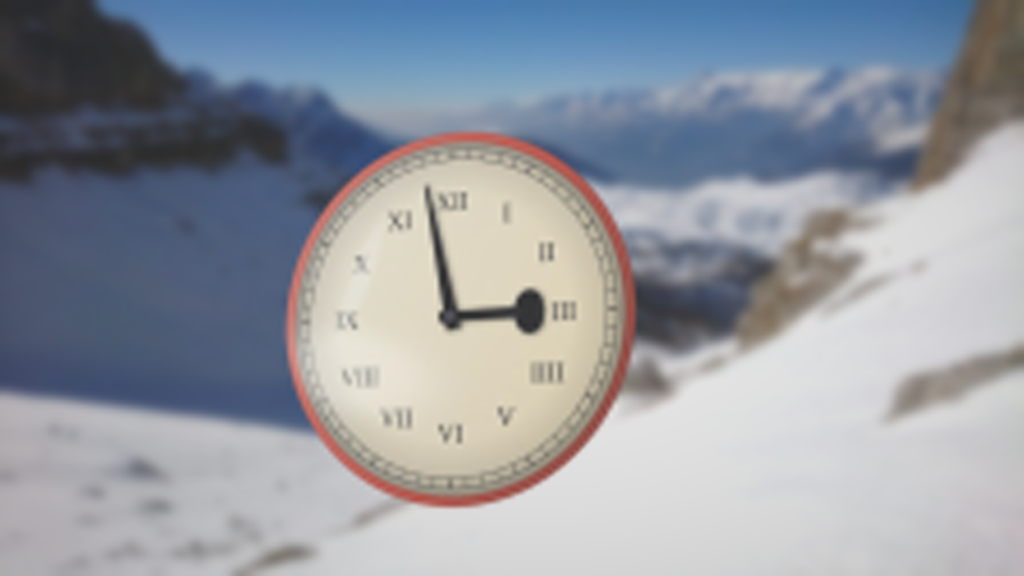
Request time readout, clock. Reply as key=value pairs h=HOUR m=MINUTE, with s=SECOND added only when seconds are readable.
h=2 m=58
